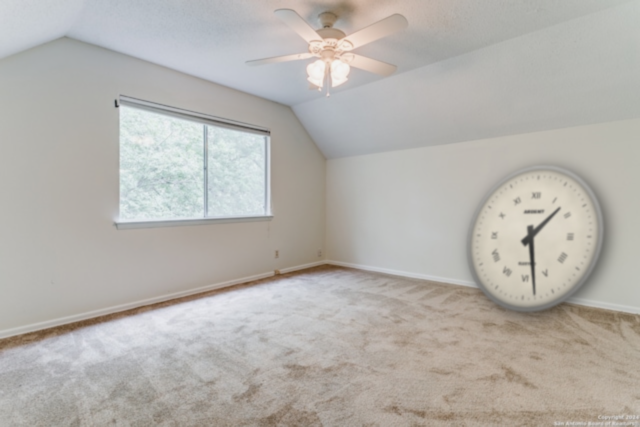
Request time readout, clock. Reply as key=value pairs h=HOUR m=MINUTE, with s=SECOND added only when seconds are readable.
h=1 m=28
